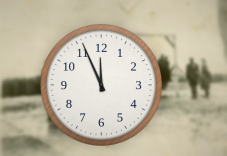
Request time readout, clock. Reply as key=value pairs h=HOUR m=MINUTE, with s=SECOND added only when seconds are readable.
h=11 m=56
